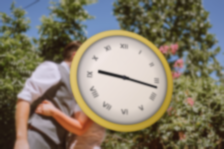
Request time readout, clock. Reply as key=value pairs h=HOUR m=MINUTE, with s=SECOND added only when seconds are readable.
h=9 m=17
